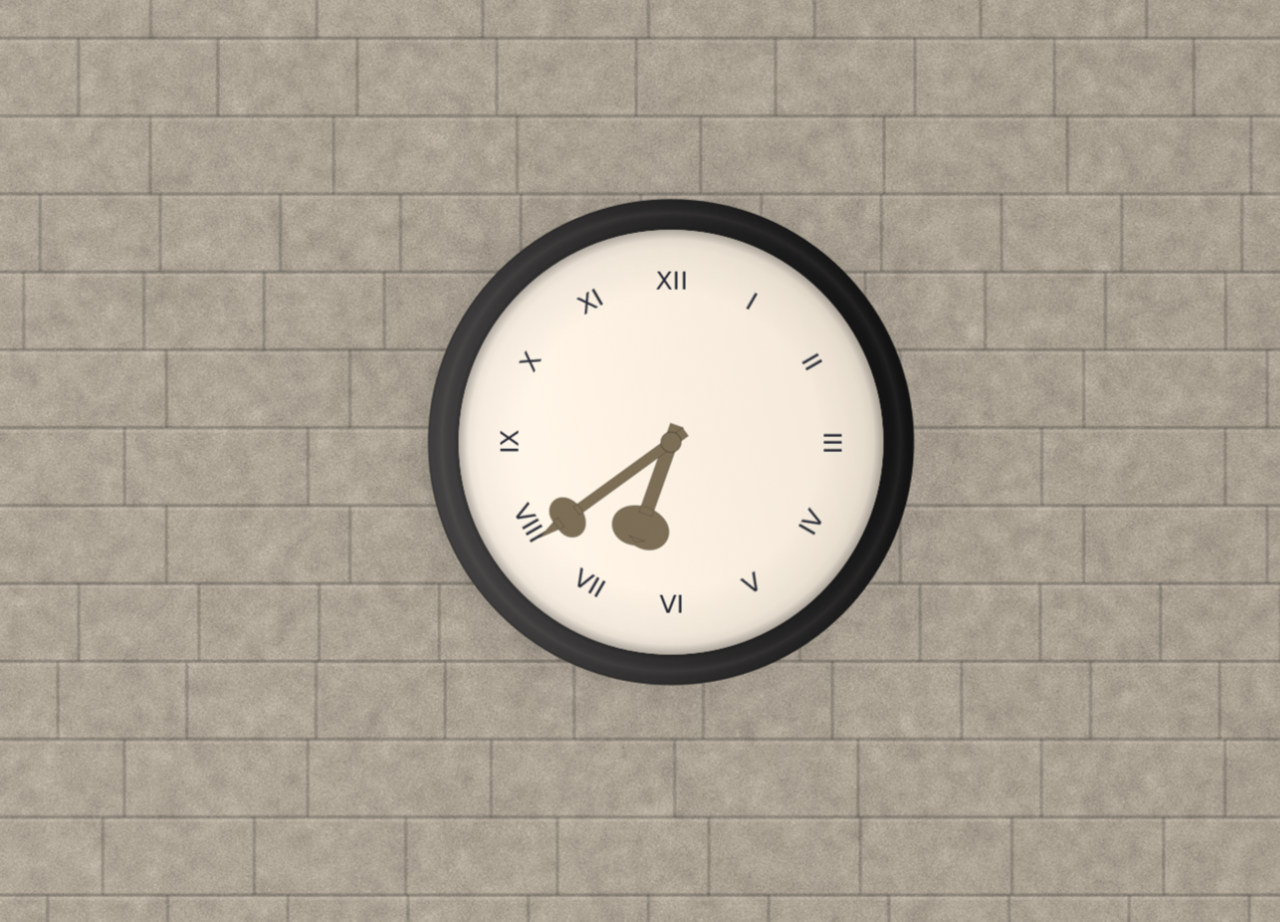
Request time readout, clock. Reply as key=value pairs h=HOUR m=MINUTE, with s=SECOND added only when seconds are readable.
h=6 m=39
